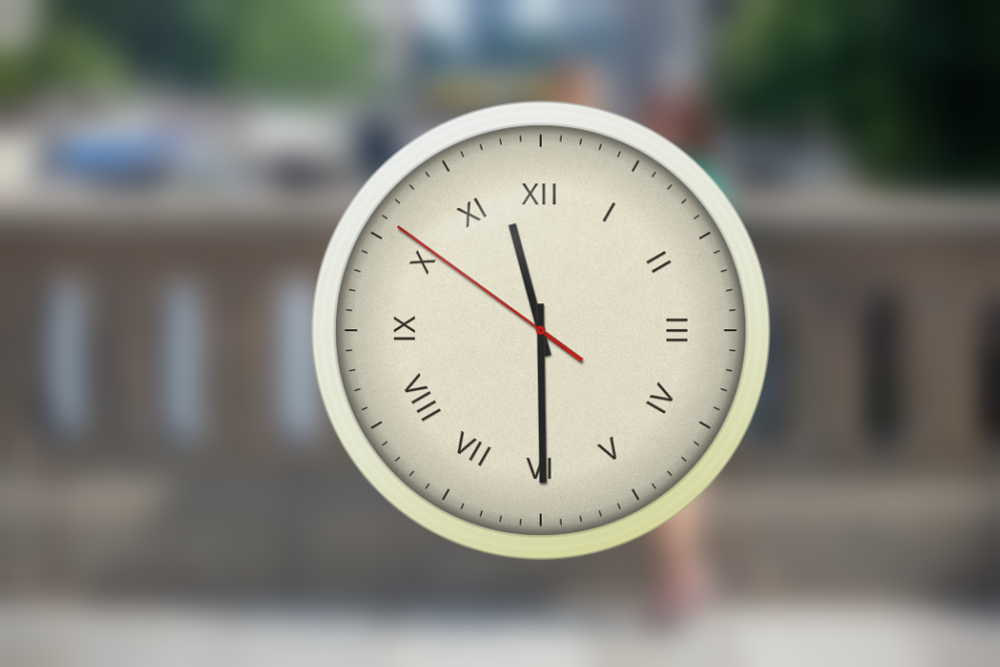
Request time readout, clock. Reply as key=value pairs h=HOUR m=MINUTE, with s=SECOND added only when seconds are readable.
h=11 m=29 s=51
